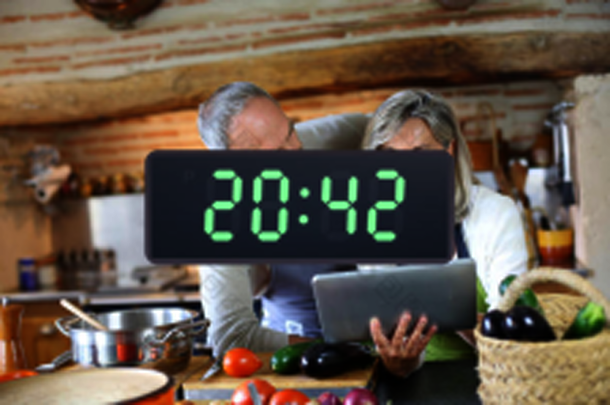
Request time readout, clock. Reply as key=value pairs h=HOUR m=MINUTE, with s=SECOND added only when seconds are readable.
h=20 m=42
